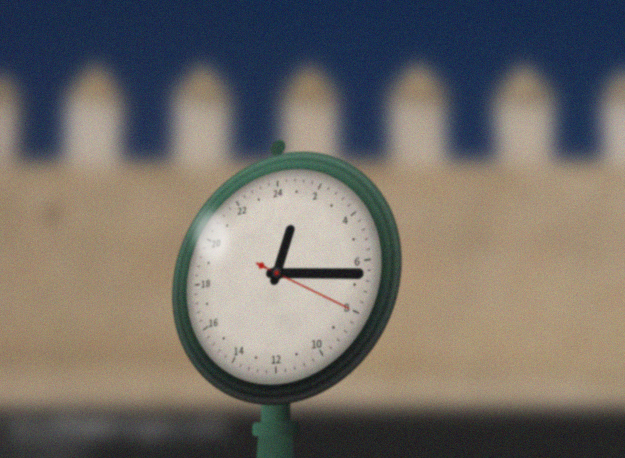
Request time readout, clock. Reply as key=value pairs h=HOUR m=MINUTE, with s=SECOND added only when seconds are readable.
h=1 m=16 s=20
